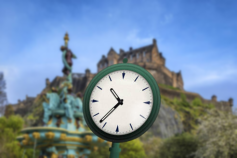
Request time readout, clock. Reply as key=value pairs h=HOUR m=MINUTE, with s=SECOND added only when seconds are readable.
h=10 m=37
